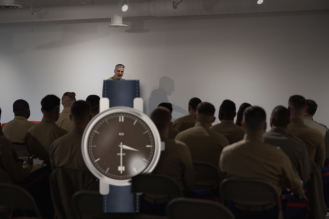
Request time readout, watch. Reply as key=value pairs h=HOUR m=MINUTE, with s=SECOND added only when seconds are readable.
h=3 m=30
